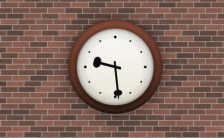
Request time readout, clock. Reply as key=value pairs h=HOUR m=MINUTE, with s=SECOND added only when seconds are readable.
h=9 m=29
